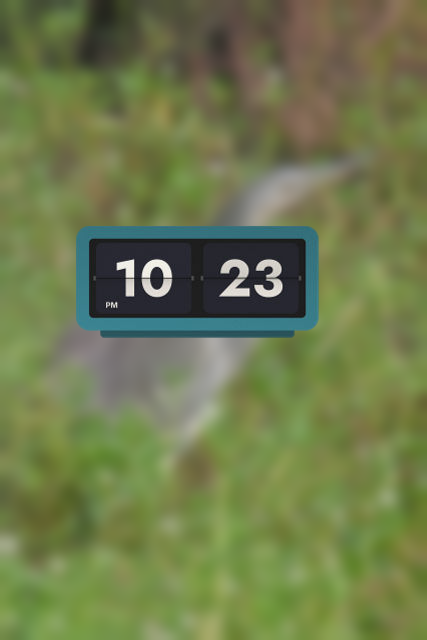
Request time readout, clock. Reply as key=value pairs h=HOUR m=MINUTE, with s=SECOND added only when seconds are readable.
h=10 m=23
